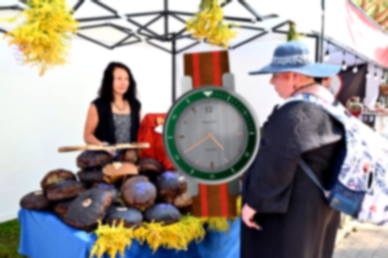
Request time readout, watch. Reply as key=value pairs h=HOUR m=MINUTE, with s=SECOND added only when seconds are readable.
h=4 m=40
